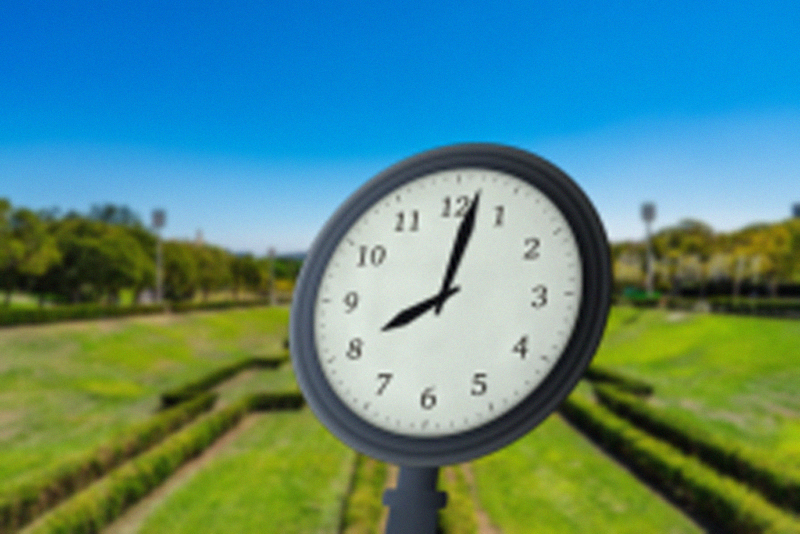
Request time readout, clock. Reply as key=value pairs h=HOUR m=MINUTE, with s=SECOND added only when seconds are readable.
h=8 m=2
